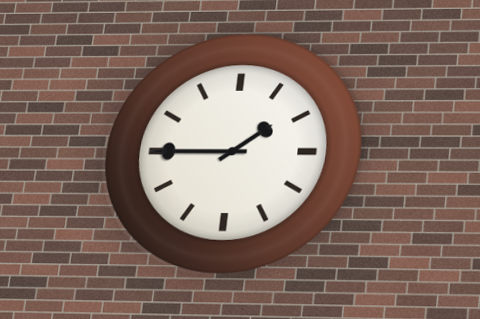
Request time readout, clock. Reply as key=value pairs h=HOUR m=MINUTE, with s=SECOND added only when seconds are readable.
h=1 m=45
